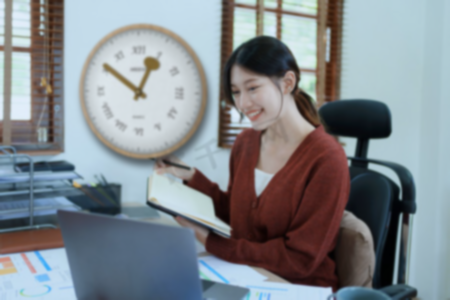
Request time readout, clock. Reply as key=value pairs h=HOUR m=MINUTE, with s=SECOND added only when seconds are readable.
h=12 m=51
